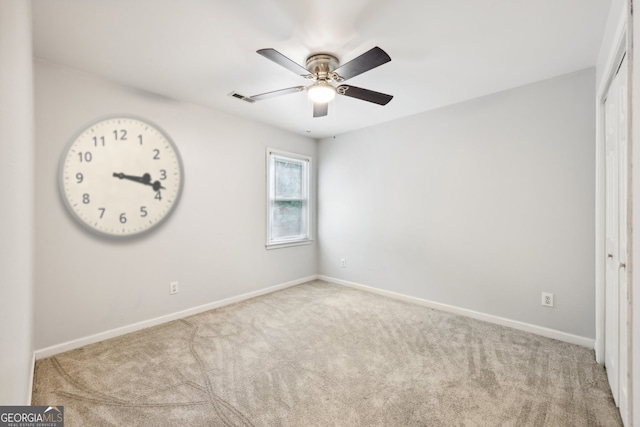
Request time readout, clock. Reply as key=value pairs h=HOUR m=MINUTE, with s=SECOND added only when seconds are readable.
h=3 m=18
